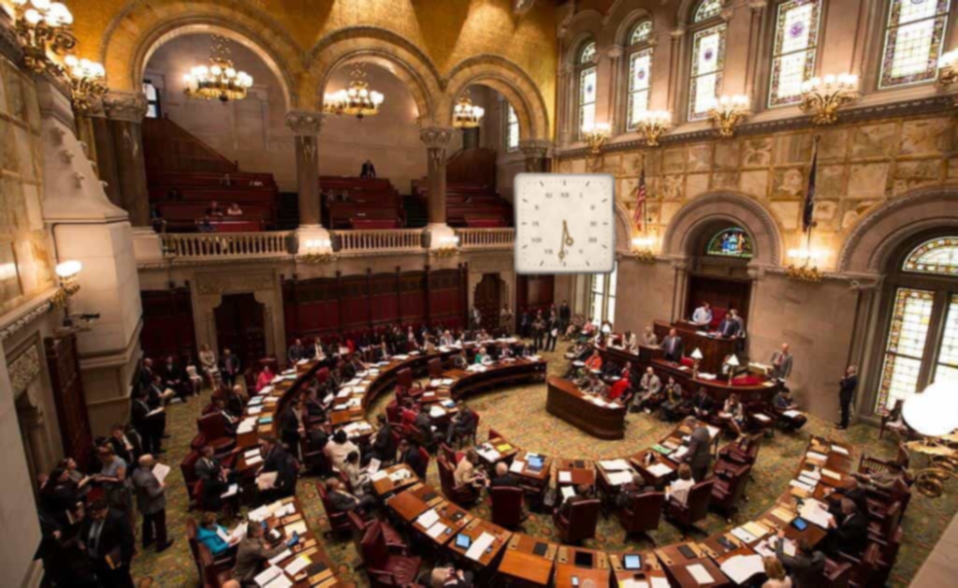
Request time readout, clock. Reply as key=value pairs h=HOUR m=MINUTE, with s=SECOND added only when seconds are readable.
h=5 m=31
